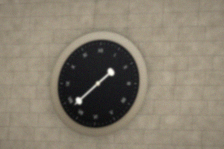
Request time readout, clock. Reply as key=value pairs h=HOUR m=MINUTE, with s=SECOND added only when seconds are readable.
h=1 m=38
